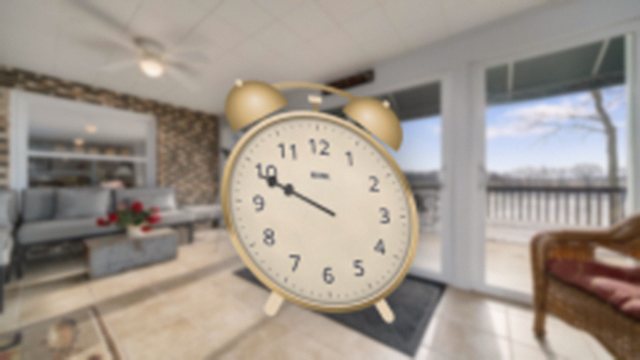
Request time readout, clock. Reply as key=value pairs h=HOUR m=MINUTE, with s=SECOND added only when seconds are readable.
h=9 m=49
